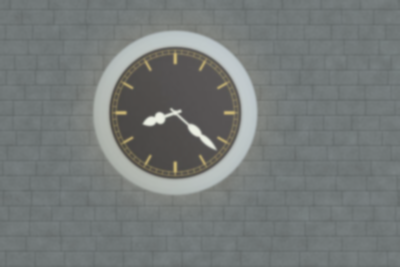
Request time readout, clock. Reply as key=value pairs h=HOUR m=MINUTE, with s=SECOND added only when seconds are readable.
h=8 m=22
